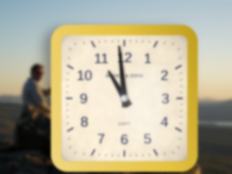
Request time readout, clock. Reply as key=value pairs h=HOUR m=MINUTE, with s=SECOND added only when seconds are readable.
h=10 m=59
